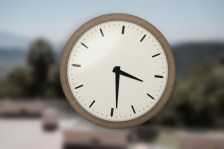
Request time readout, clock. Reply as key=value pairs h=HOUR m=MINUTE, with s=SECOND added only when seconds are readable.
h=3 m=29
